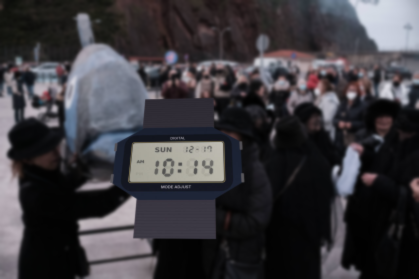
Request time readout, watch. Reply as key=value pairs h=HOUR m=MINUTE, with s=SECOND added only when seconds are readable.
h=10 m=14
